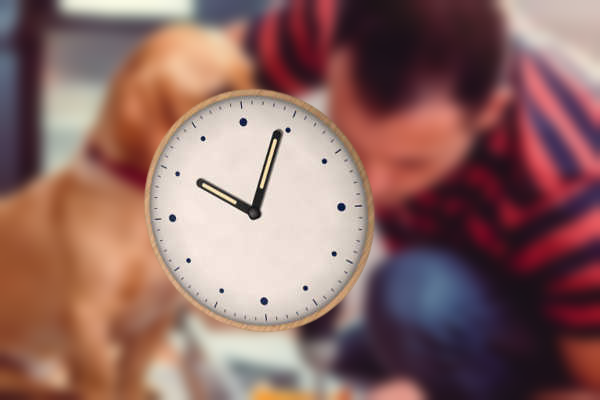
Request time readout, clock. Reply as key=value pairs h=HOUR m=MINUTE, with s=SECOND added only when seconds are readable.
h=10 m=4
